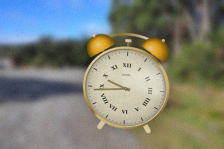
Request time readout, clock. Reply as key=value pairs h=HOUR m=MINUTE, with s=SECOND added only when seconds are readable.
h=9 m=44
